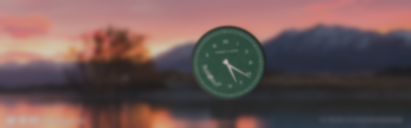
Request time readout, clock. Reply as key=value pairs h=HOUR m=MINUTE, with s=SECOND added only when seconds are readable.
h=5 m=21
